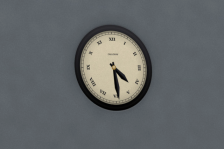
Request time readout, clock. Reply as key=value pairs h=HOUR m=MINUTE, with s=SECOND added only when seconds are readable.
h=4 m=29
